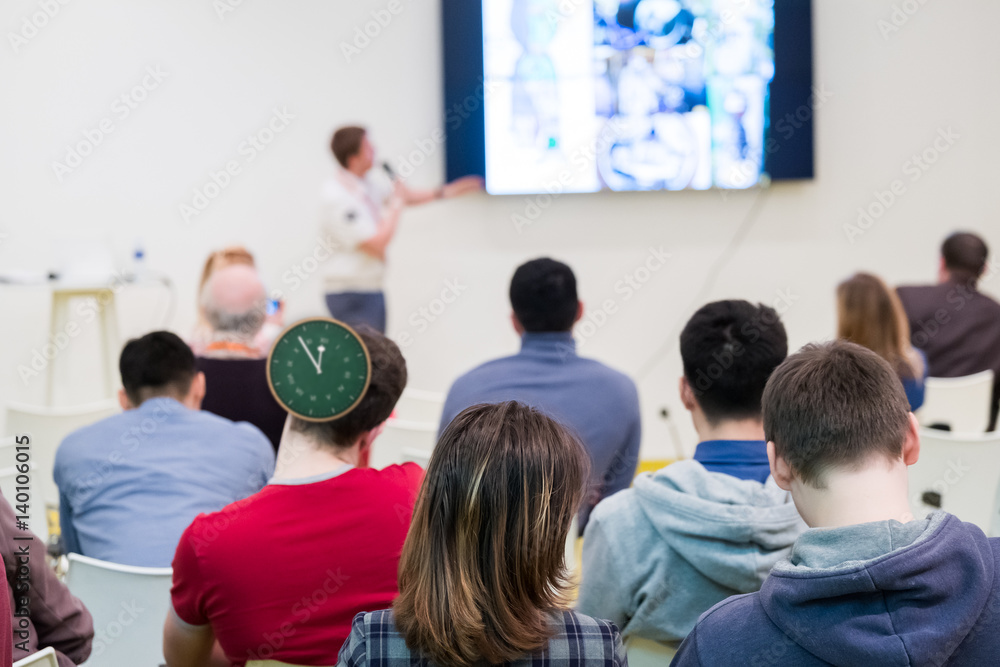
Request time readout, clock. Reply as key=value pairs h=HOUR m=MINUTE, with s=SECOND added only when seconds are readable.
h=11 m=53
